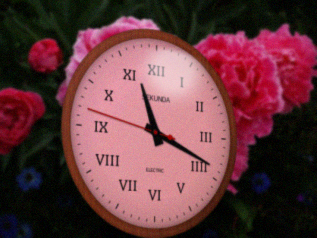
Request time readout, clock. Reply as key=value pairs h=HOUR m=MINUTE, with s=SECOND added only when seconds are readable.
h=11 m=18 s=47
